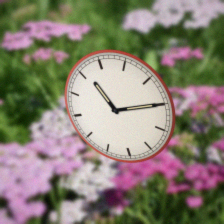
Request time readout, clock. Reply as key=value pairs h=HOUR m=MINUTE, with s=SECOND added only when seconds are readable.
h=11 m=15
